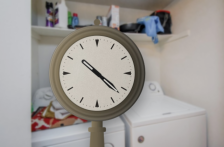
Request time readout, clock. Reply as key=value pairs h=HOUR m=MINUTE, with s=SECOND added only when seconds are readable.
h=10 m=22
